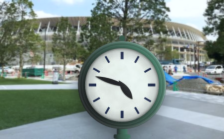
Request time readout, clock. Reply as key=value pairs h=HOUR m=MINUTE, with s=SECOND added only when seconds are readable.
h=4 m=48
